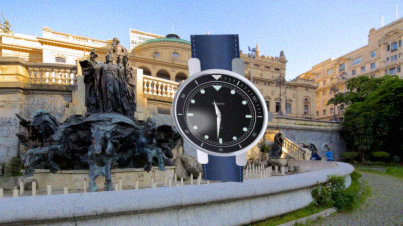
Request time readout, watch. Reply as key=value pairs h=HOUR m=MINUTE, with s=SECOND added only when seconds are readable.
h=11 m=31
